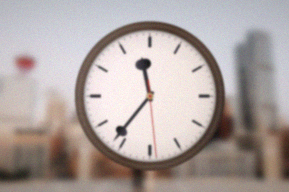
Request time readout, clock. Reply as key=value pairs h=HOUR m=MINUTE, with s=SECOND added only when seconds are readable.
h=11 m=36 s=29
